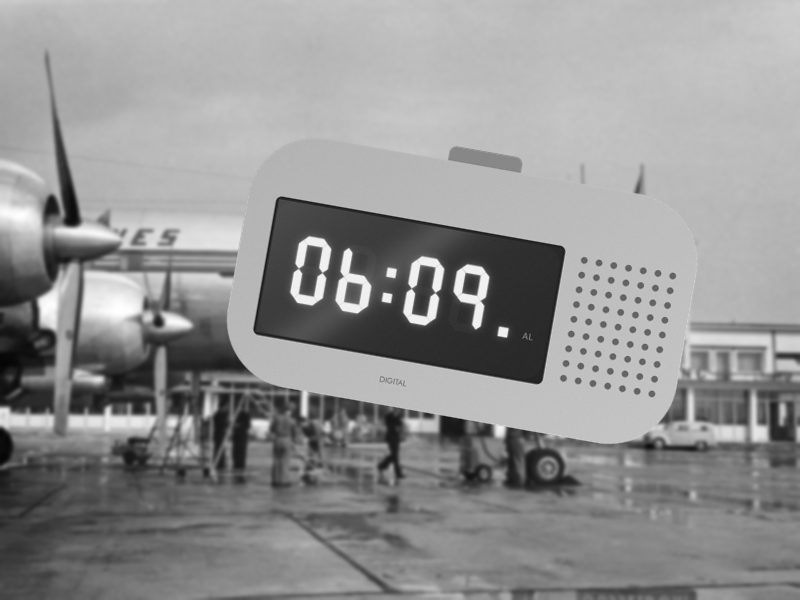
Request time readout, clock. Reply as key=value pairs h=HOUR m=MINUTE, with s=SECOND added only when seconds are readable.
h=6 m=9
